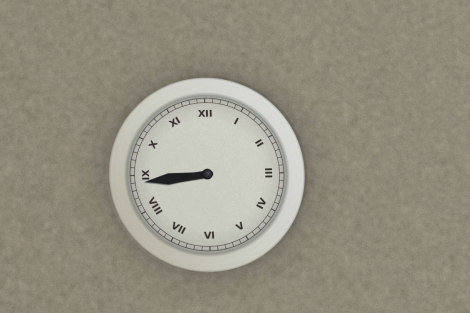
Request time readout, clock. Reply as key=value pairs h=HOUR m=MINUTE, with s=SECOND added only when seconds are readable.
h=8 m=44
